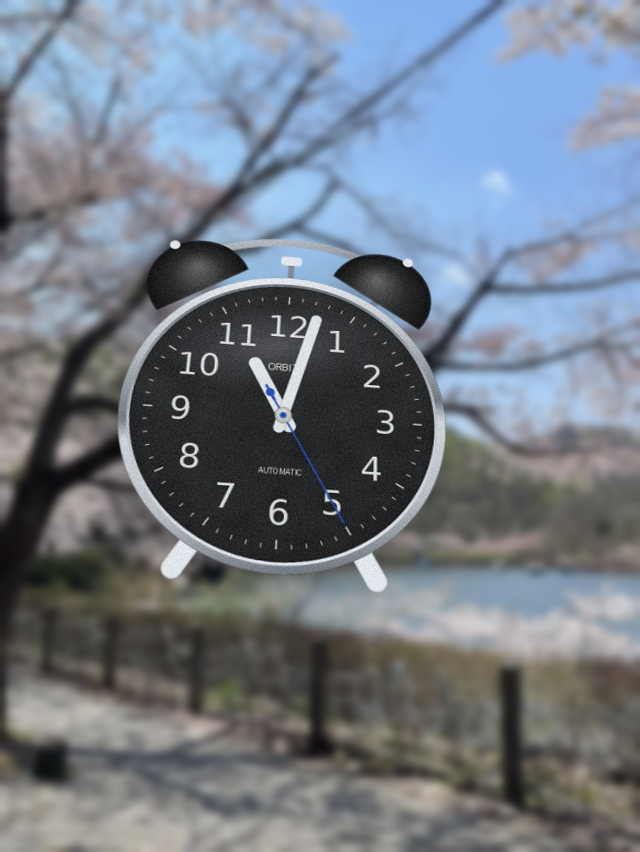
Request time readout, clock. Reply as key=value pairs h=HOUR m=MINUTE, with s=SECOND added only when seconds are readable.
h=11 m=2 s=25
